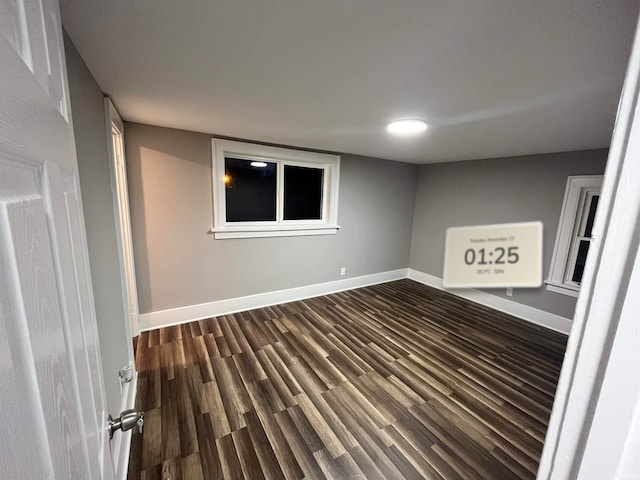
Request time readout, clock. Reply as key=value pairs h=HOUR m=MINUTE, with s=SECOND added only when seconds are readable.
h=1 m=25
